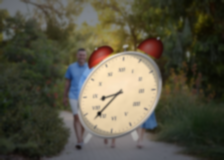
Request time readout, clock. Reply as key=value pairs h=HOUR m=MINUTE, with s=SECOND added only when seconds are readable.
h=8 m=37
